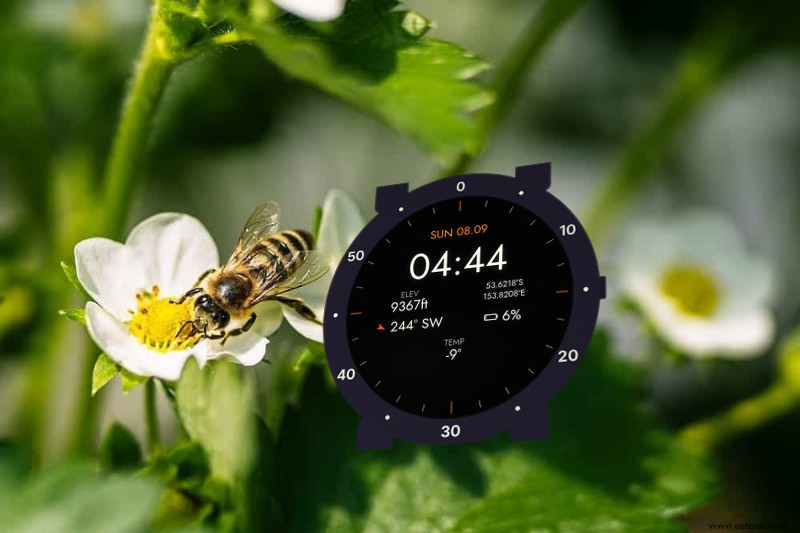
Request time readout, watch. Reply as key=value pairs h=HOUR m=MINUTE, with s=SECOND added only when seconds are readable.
h=4 m=44
